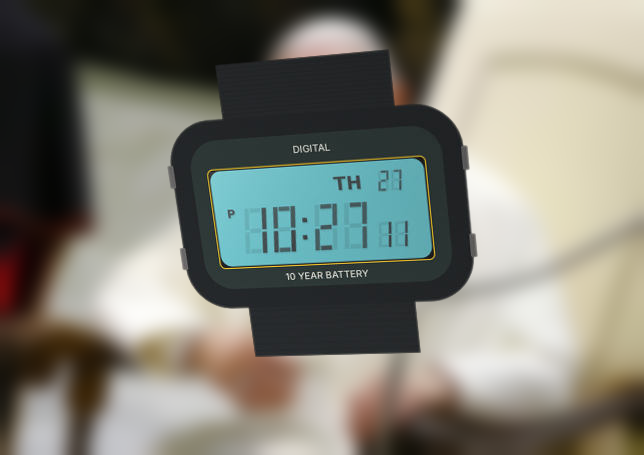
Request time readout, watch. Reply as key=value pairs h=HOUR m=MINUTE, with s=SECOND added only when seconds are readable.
h=10 m=27 s=11
